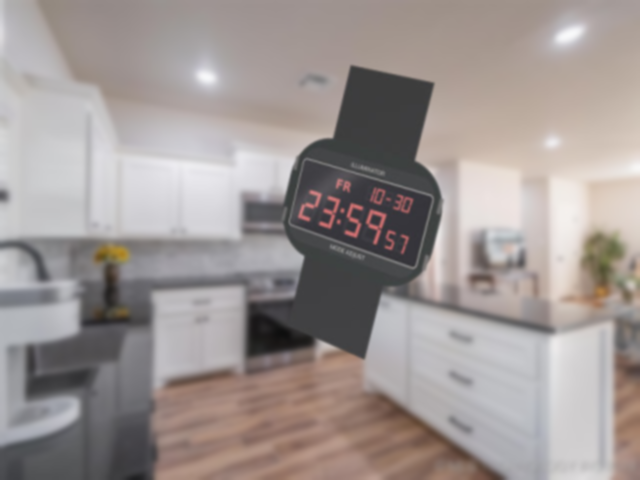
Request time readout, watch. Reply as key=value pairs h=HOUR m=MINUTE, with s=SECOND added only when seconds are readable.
h=23 m=59 s=57
